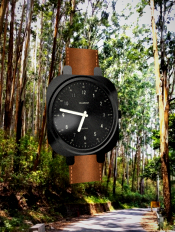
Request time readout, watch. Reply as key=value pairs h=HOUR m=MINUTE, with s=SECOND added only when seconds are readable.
h=6 m=47
